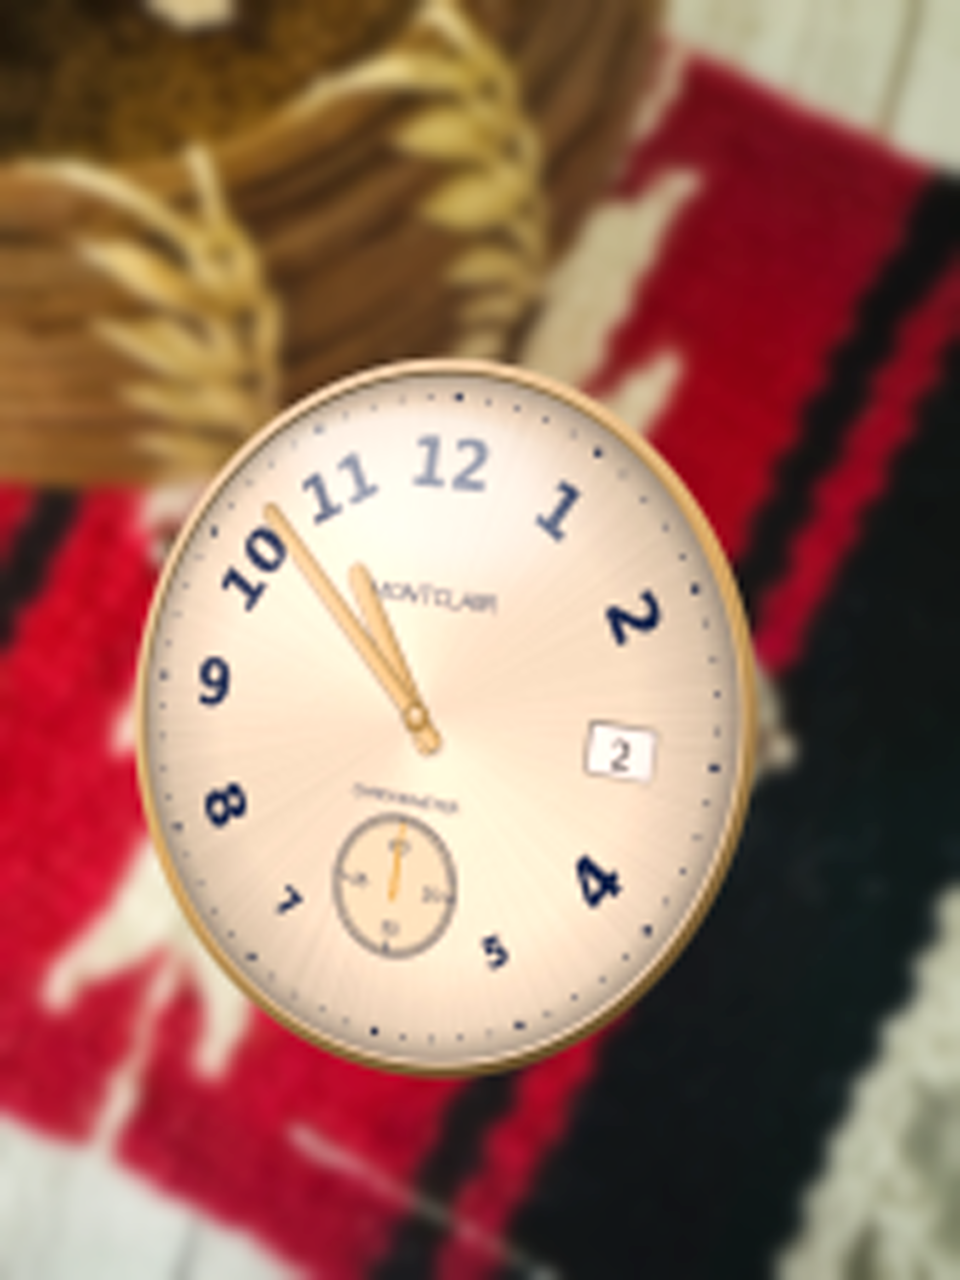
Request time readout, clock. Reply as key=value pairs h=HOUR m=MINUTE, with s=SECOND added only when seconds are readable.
h=10 m=52
